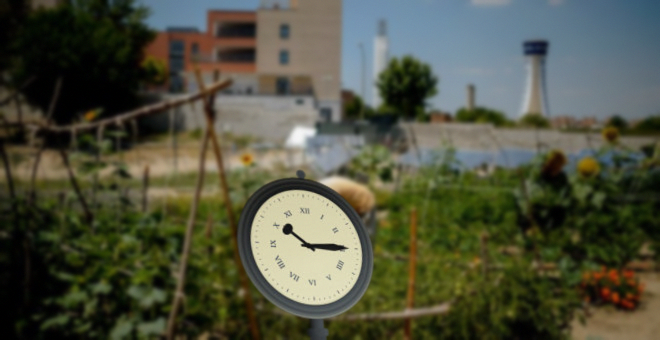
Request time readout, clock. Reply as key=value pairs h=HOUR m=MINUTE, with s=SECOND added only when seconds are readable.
h=10 m=15
